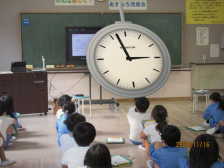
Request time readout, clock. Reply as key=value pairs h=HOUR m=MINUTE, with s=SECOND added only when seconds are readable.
h=2 m=57
